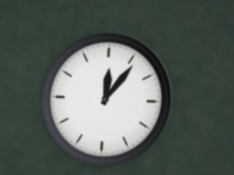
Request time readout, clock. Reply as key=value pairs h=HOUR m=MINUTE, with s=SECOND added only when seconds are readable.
h=12 m=6
